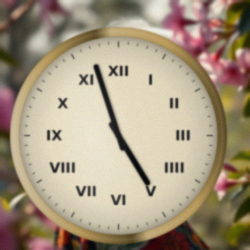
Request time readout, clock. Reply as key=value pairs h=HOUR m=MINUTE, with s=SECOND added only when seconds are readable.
h=4 m=57
